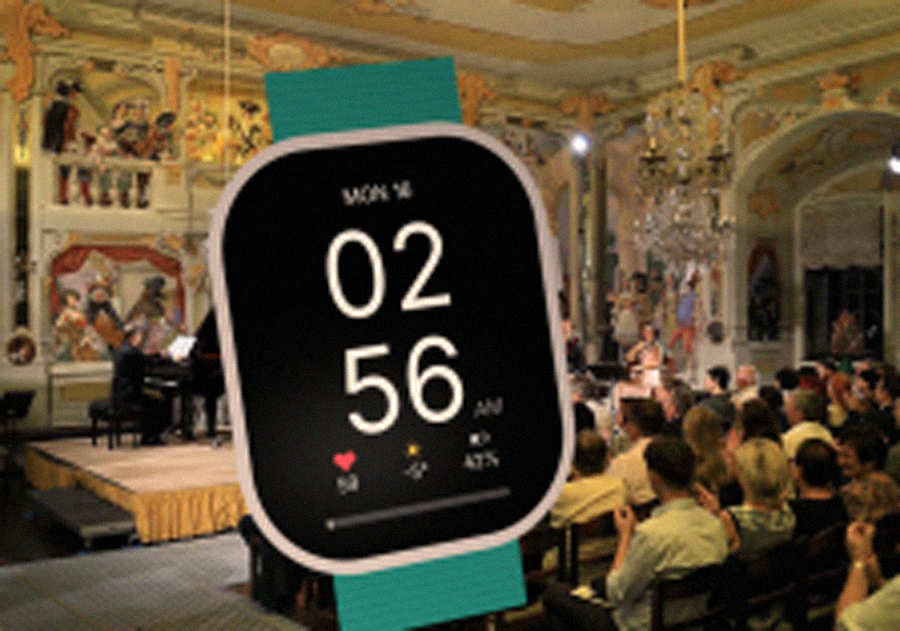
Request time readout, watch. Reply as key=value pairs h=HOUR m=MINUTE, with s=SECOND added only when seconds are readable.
h=2 m=56
